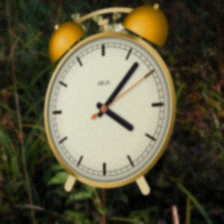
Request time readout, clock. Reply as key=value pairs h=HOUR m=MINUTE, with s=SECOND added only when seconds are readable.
h=4 m=7 s=10
